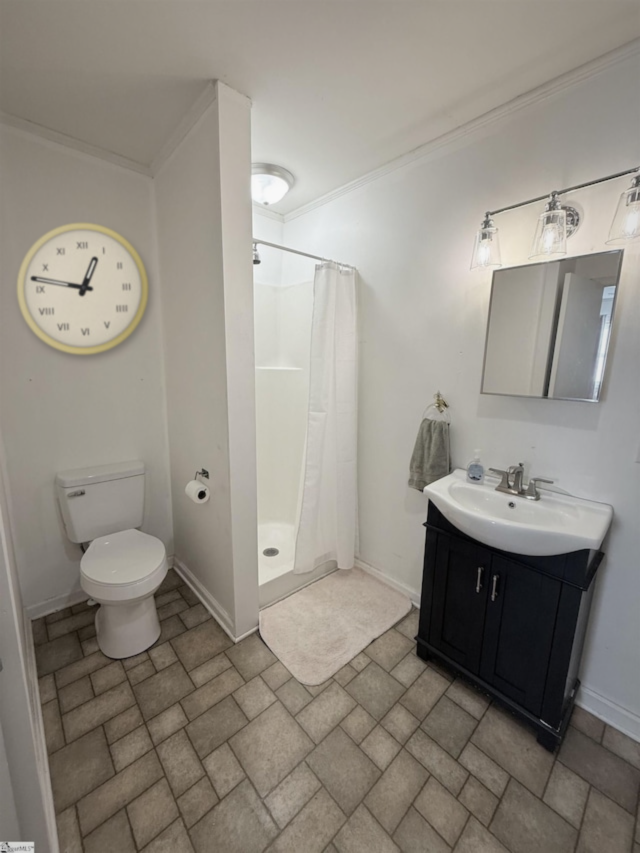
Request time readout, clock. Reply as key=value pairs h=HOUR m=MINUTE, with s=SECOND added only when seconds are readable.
h=12 m=47
